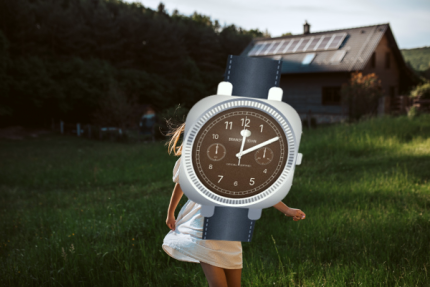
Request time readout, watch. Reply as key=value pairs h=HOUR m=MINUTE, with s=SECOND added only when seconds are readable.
h=12 m=10
